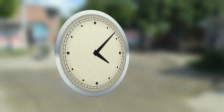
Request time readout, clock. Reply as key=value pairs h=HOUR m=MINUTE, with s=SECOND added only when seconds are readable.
h=4 m=8
